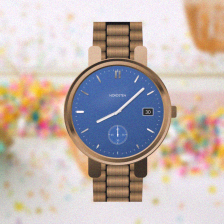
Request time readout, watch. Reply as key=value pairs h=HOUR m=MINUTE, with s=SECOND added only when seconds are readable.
h=8 m=8
